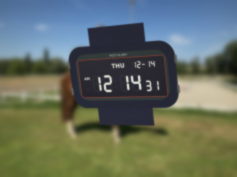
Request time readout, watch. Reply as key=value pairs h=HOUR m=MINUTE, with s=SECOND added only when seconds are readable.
h=12 m=14 s=31
